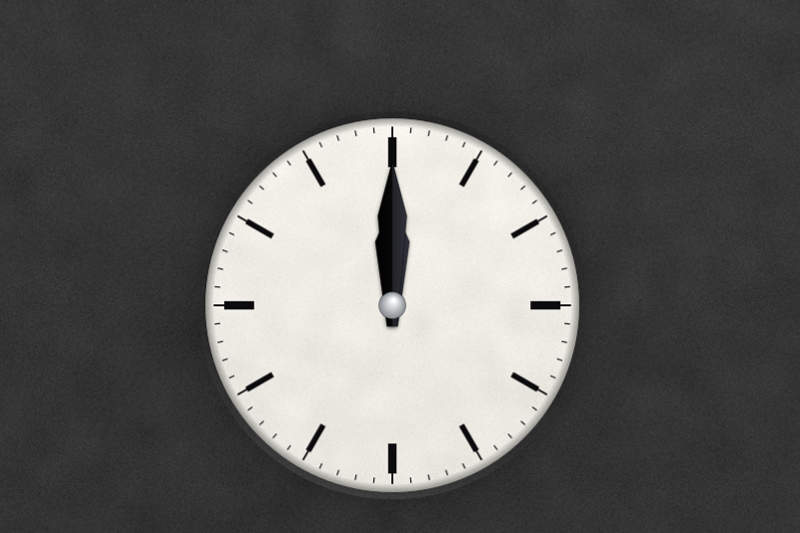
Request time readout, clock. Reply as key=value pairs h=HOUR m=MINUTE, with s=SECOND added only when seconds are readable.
h=12 m=0
